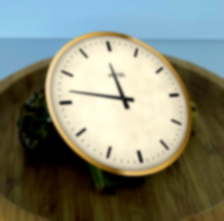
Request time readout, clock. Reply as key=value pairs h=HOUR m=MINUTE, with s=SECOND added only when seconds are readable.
h=11 m=47
